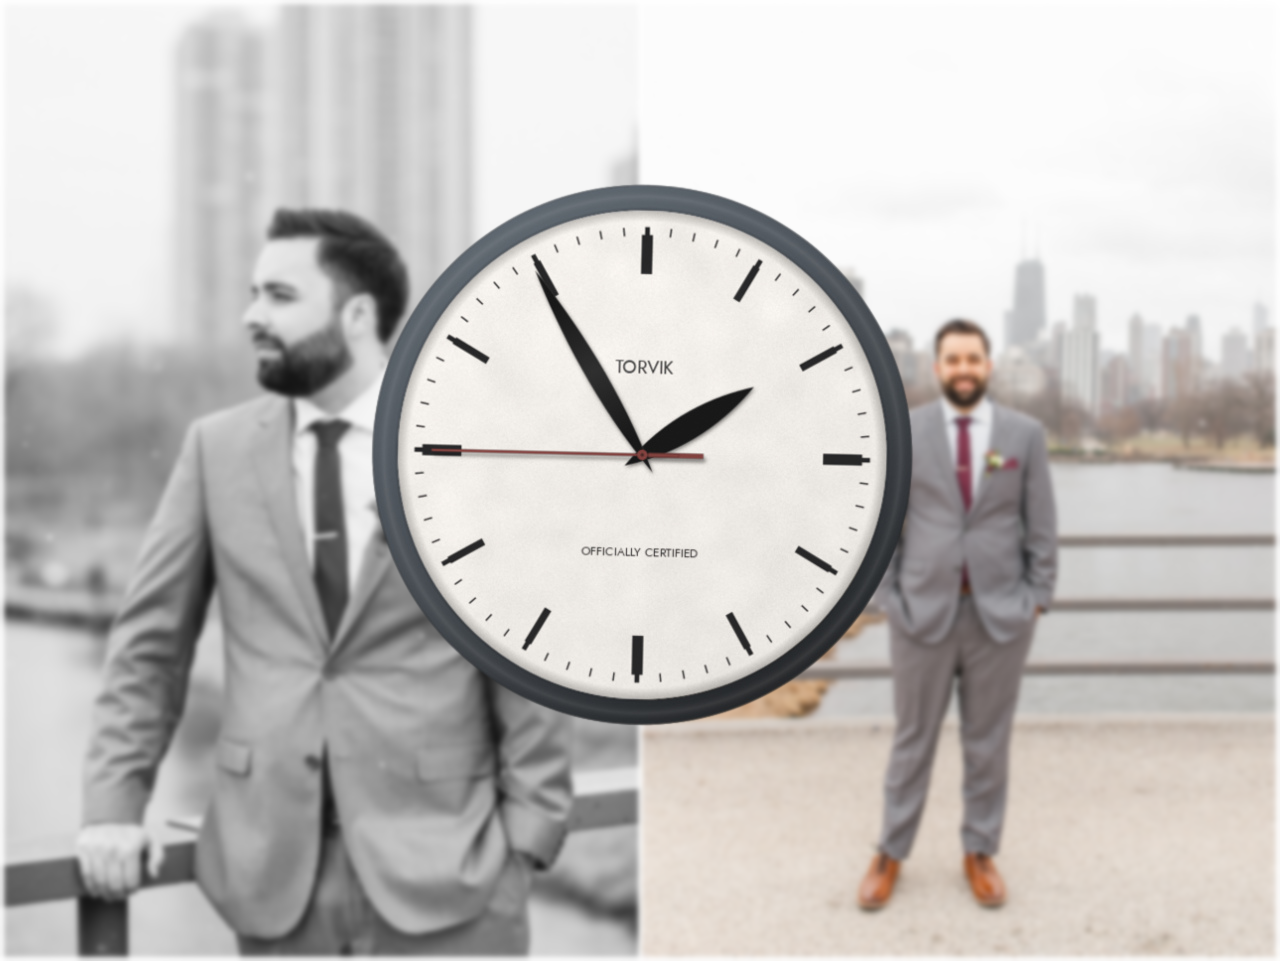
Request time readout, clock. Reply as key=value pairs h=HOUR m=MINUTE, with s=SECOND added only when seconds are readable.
h=1 m=54 s=45
